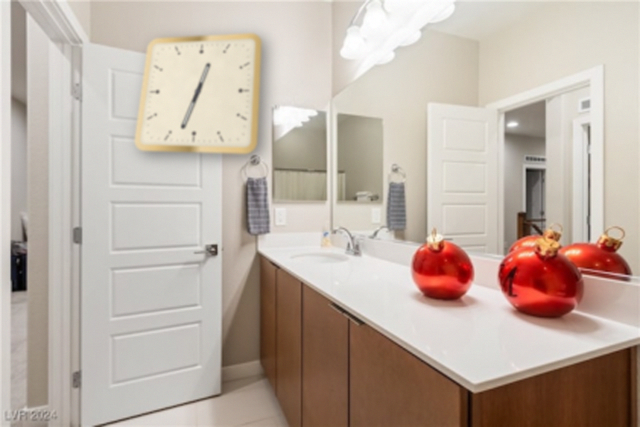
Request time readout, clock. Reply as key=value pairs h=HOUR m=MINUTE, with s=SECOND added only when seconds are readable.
h=12 m=33
